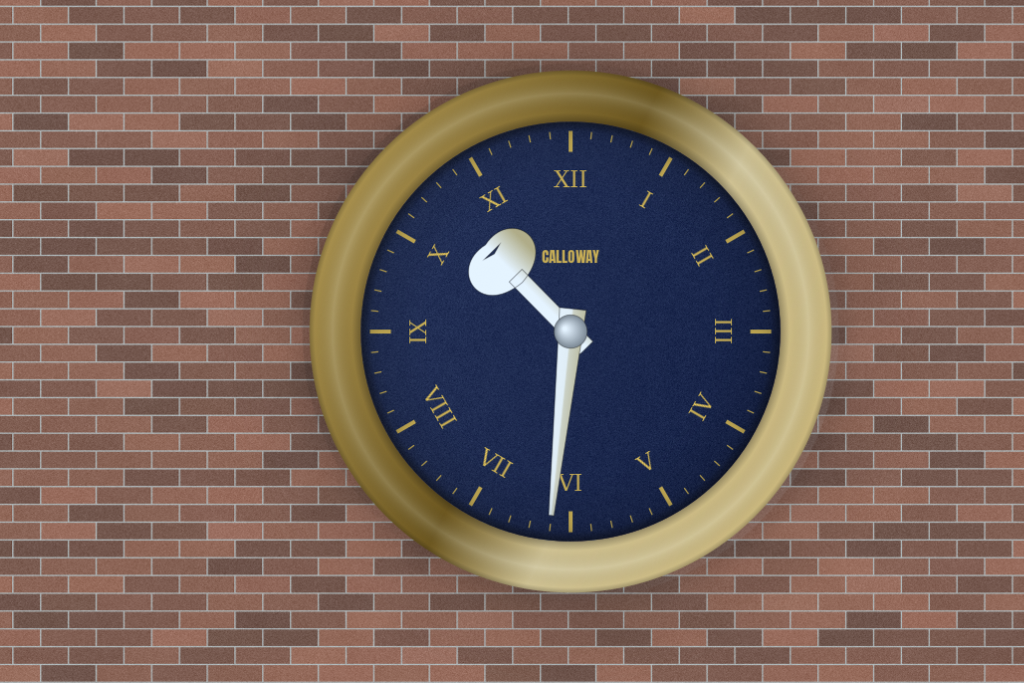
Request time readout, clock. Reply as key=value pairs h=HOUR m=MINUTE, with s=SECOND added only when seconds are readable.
h=10 m=31
